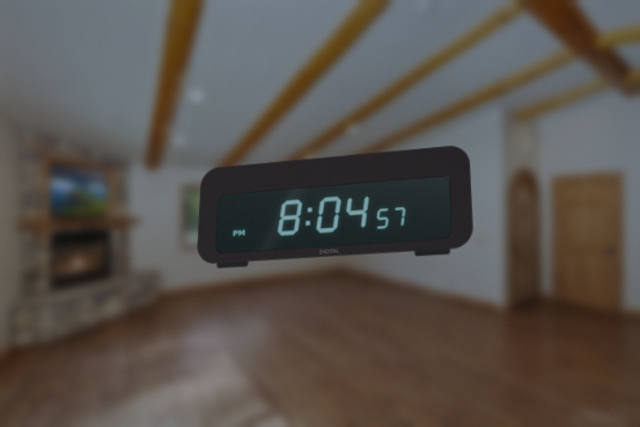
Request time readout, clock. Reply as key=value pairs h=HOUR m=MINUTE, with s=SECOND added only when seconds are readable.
h=8 m=4 s=57
